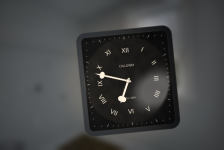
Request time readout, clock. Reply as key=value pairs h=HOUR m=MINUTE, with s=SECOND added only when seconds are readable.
h=6 m=48
